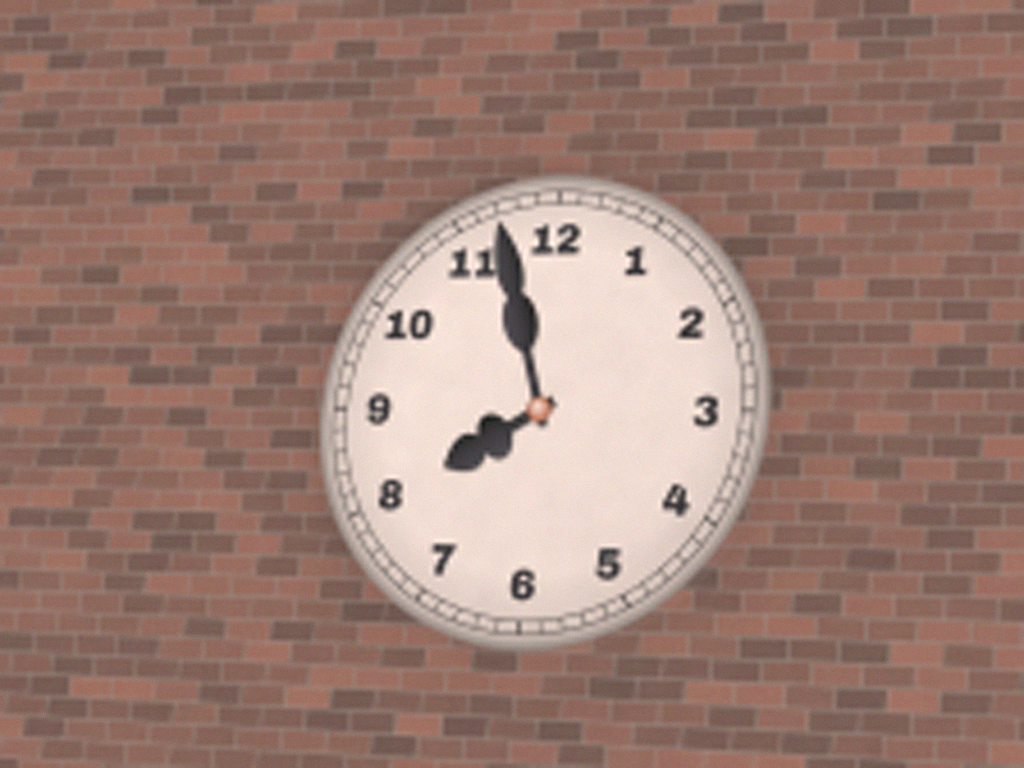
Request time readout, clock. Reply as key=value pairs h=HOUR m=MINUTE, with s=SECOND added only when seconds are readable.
h=7 m=57
